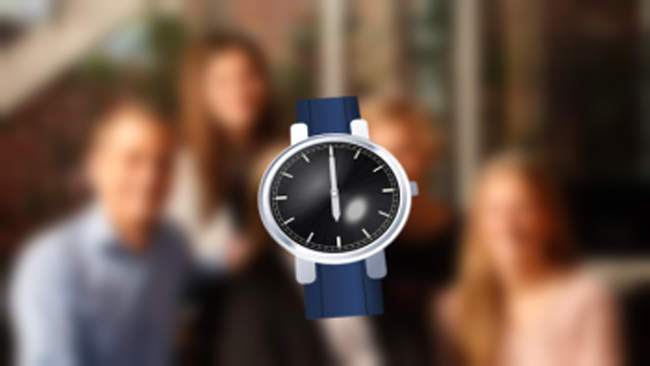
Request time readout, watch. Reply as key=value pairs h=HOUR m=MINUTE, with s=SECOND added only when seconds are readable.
h=6 m=0
